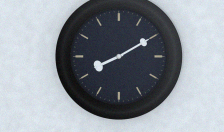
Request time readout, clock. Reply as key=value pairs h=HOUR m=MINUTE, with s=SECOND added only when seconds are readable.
h=8 m=10
